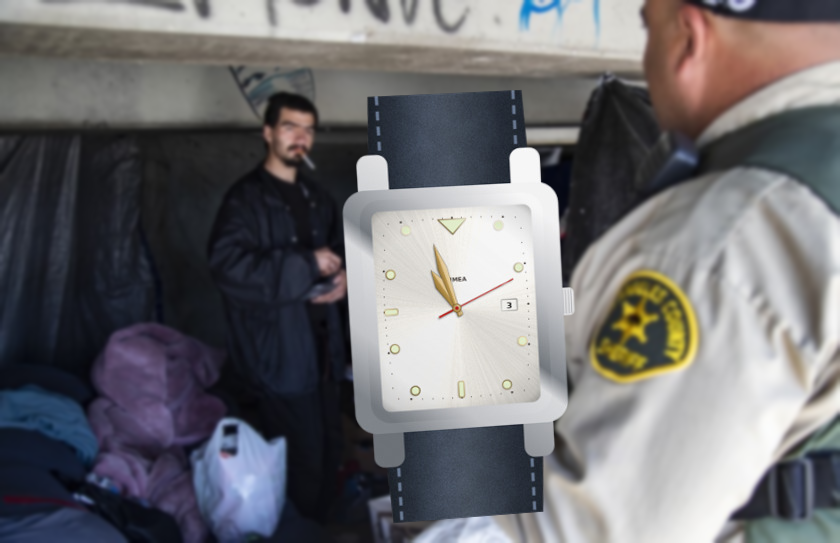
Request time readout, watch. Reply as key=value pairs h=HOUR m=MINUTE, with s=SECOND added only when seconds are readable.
h=10 m=57 s=11
